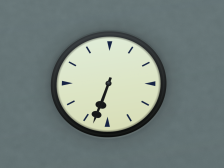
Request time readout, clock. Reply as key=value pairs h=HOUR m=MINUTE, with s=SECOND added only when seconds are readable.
h=6 m=33
